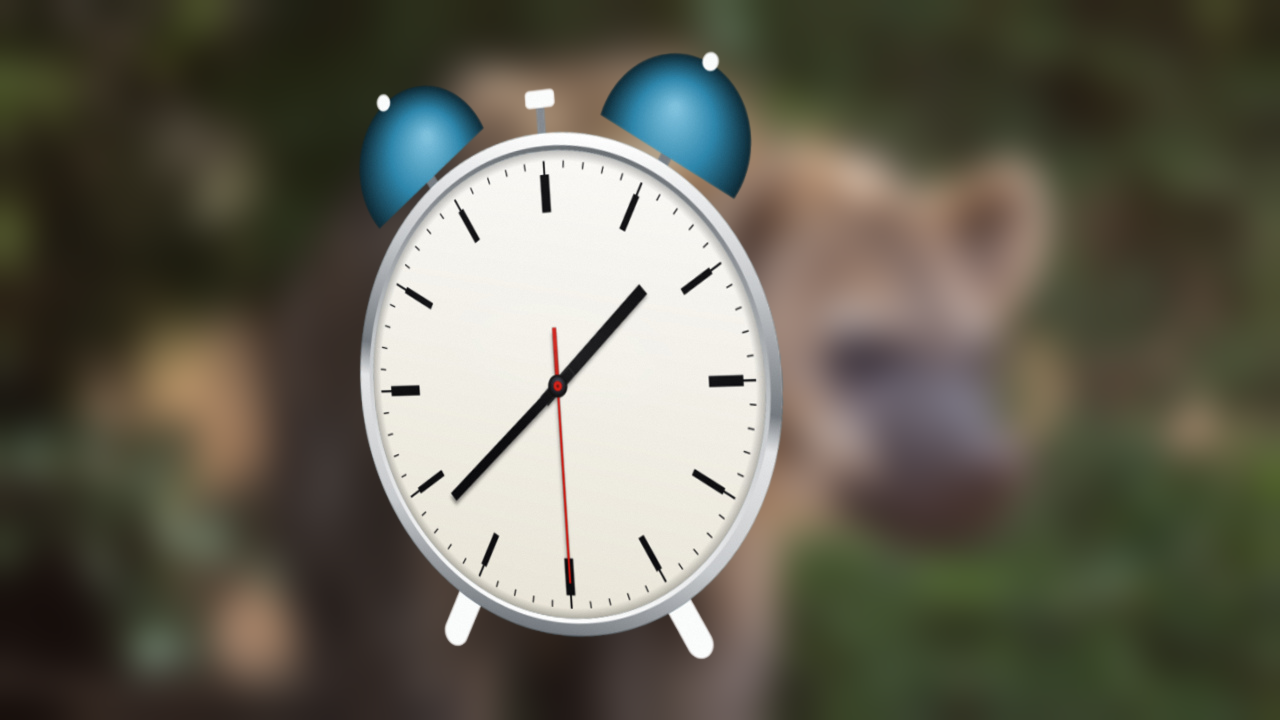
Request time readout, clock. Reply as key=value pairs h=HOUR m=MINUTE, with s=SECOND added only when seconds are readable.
h=1 m=38 s=30
